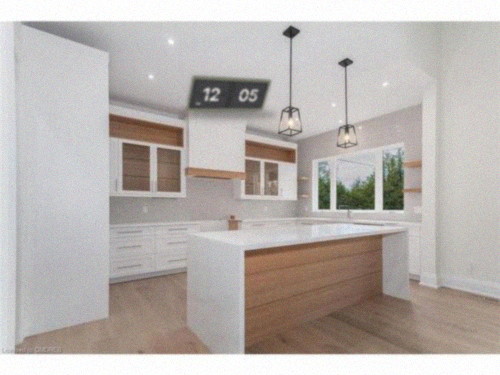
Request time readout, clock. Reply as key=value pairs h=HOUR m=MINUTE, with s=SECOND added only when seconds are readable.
h=12 m=5
